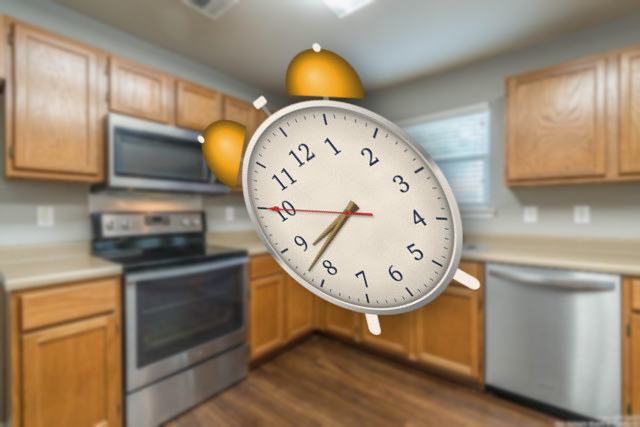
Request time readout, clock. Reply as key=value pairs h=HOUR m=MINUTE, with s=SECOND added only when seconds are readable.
h=8 m=41 s=50
